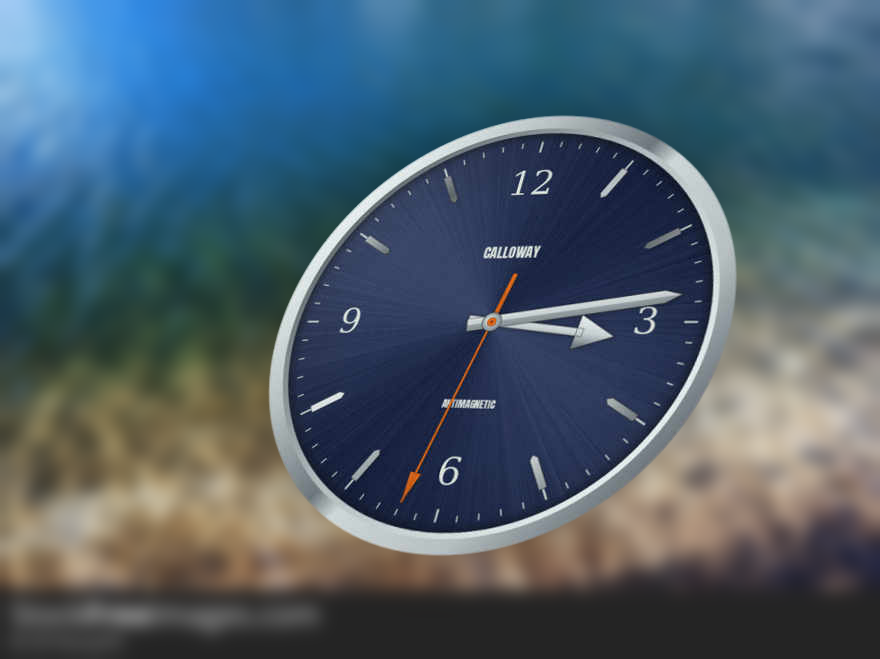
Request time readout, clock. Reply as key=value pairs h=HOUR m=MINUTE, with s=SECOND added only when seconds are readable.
h=3 m=13 s=32
